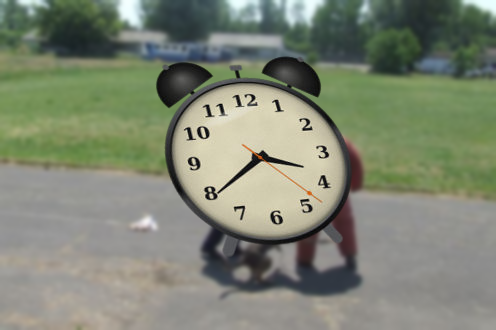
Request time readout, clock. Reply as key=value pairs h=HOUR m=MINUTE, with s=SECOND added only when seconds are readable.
h=3 m=39 s=23
